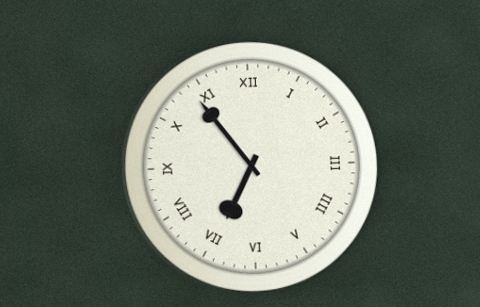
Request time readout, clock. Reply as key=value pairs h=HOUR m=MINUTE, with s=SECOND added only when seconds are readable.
h=6 m=54
